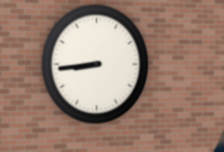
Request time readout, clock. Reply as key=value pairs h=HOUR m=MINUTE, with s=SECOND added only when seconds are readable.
h=8 m=44
